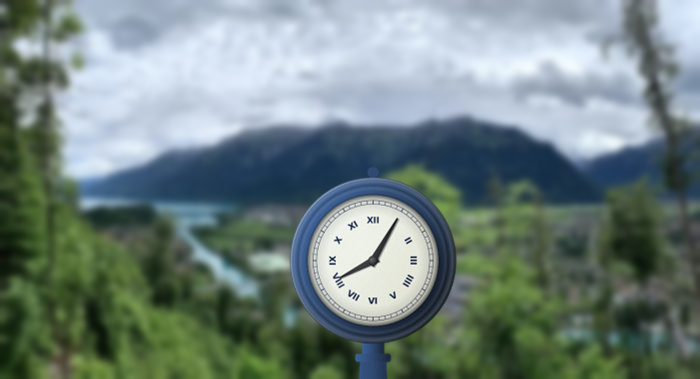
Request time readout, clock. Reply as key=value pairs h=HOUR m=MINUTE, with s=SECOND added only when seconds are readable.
h=8 m=5
